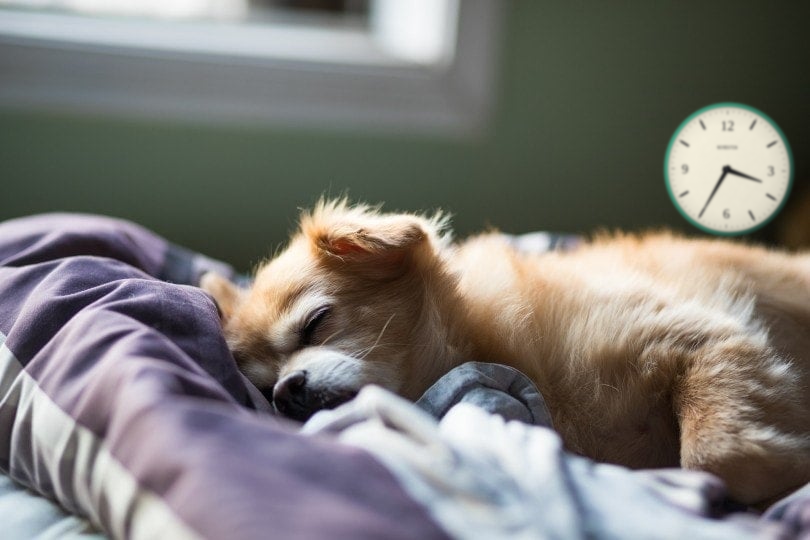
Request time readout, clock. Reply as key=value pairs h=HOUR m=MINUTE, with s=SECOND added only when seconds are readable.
h=3 m=35
